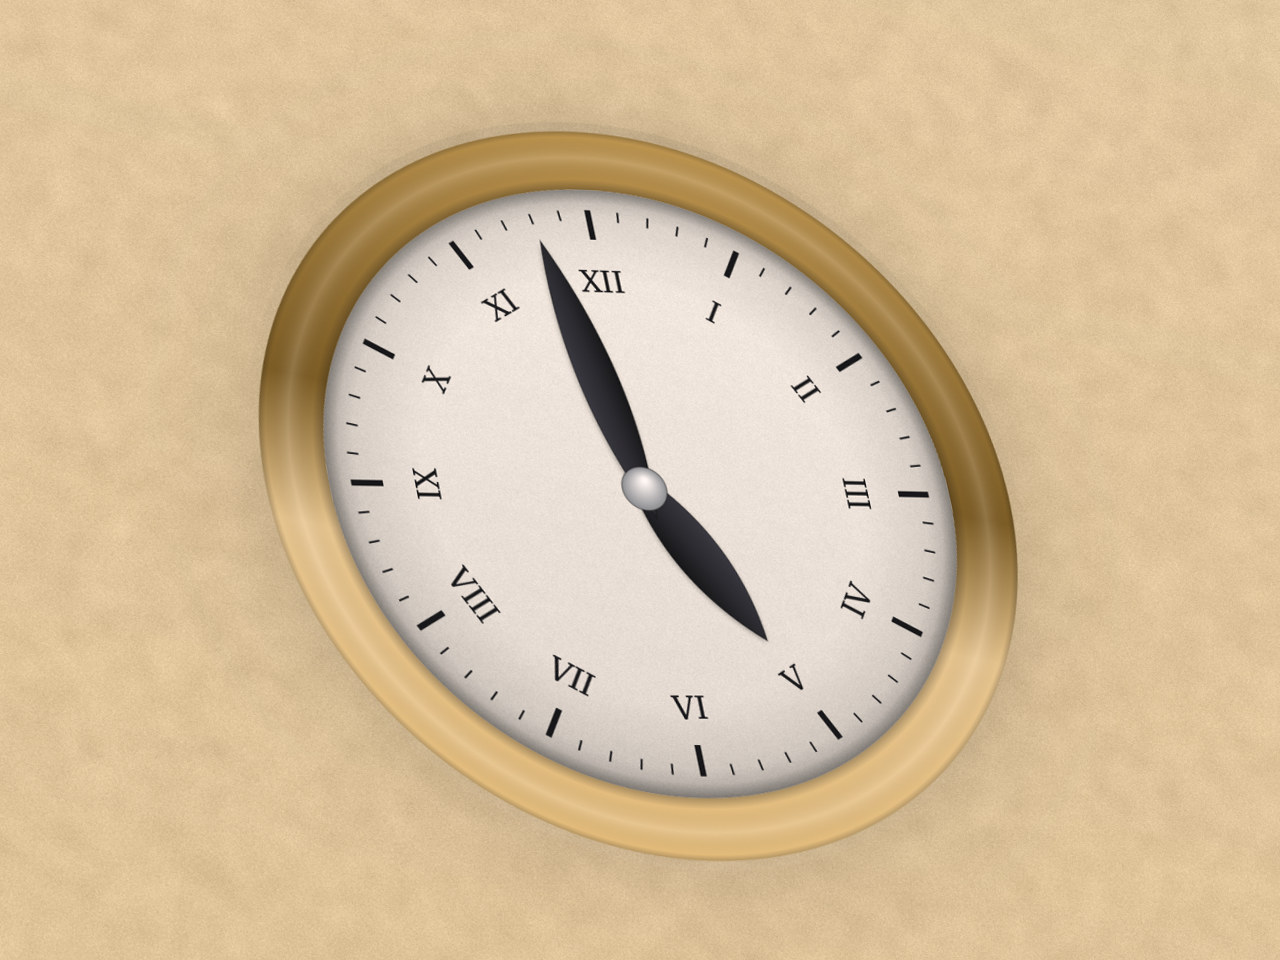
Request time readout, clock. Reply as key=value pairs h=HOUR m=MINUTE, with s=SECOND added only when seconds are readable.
h=4 m=58
